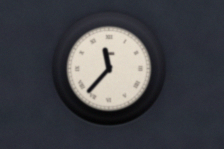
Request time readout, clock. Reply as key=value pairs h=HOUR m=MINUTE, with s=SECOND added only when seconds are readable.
h=11 m=37
